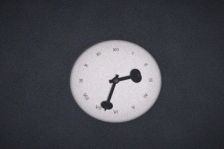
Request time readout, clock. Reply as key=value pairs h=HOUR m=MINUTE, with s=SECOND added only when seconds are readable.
h=2 m=33
